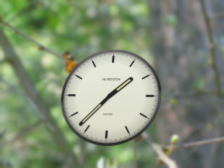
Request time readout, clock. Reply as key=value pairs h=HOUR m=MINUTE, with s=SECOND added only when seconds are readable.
h=1 m=37
